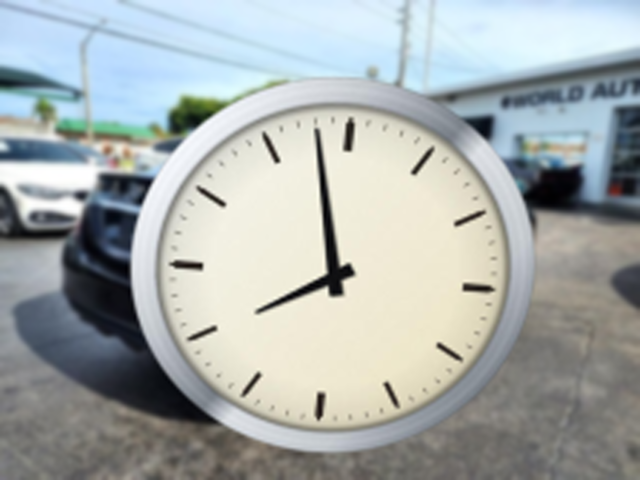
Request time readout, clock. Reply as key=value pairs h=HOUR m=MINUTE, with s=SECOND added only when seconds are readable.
h=7 m=58
